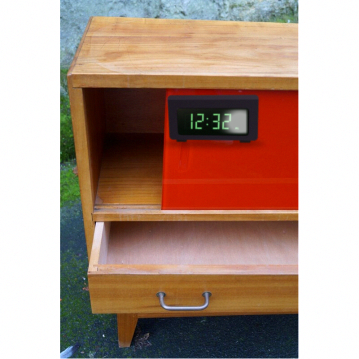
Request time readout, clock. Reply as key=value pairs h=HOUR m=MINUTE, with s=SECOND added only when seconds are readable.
h=12 m=32
